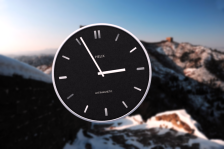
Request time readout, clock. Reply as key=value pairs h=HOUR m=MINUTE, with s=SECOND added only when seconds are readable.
h=2 m=56
